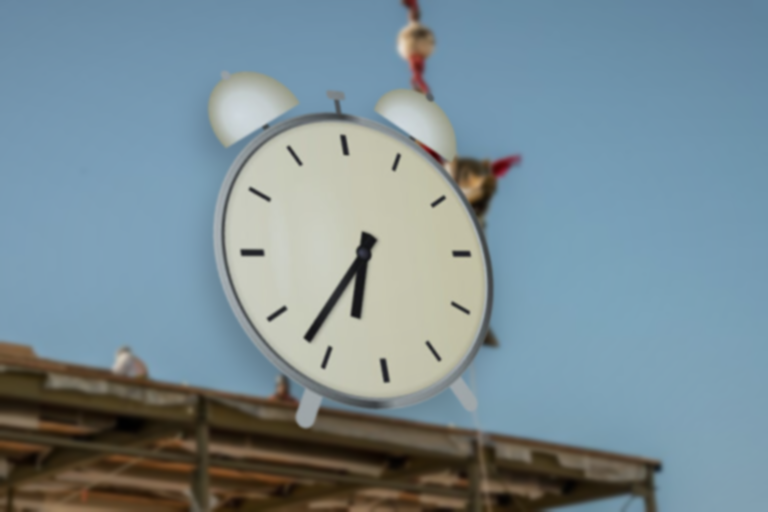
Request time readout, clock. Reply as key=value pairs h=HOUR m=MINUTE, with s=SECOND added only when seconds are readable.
h=6 m=37
